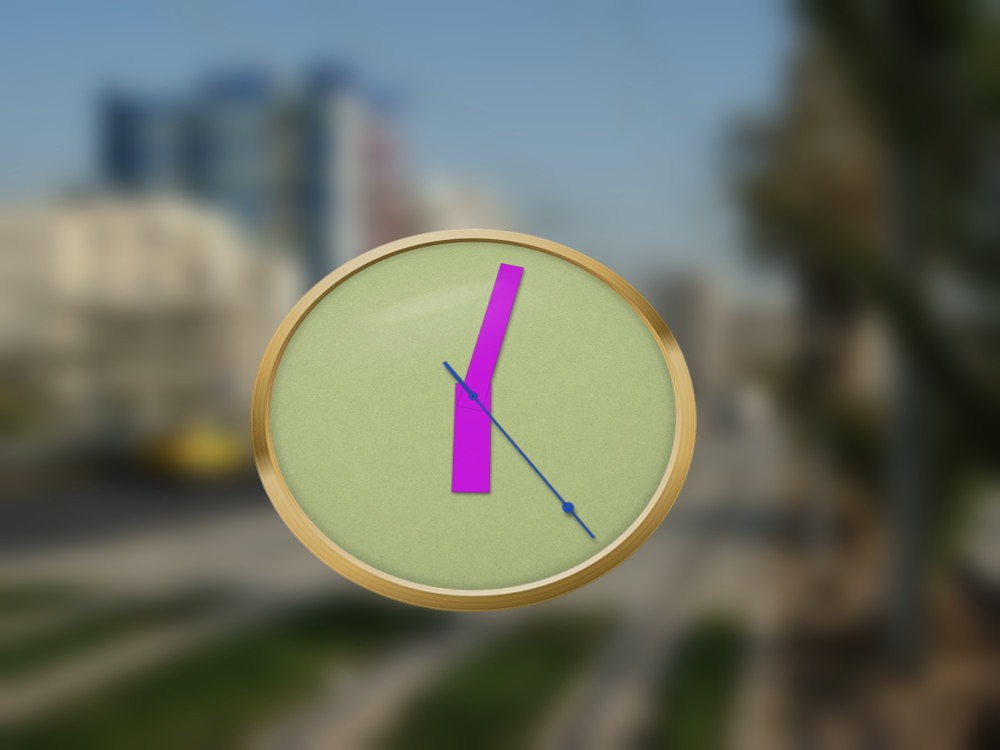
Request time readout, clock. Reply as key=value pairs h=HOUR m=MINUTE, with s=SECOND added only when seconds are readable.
h=6 m=2 s=24
